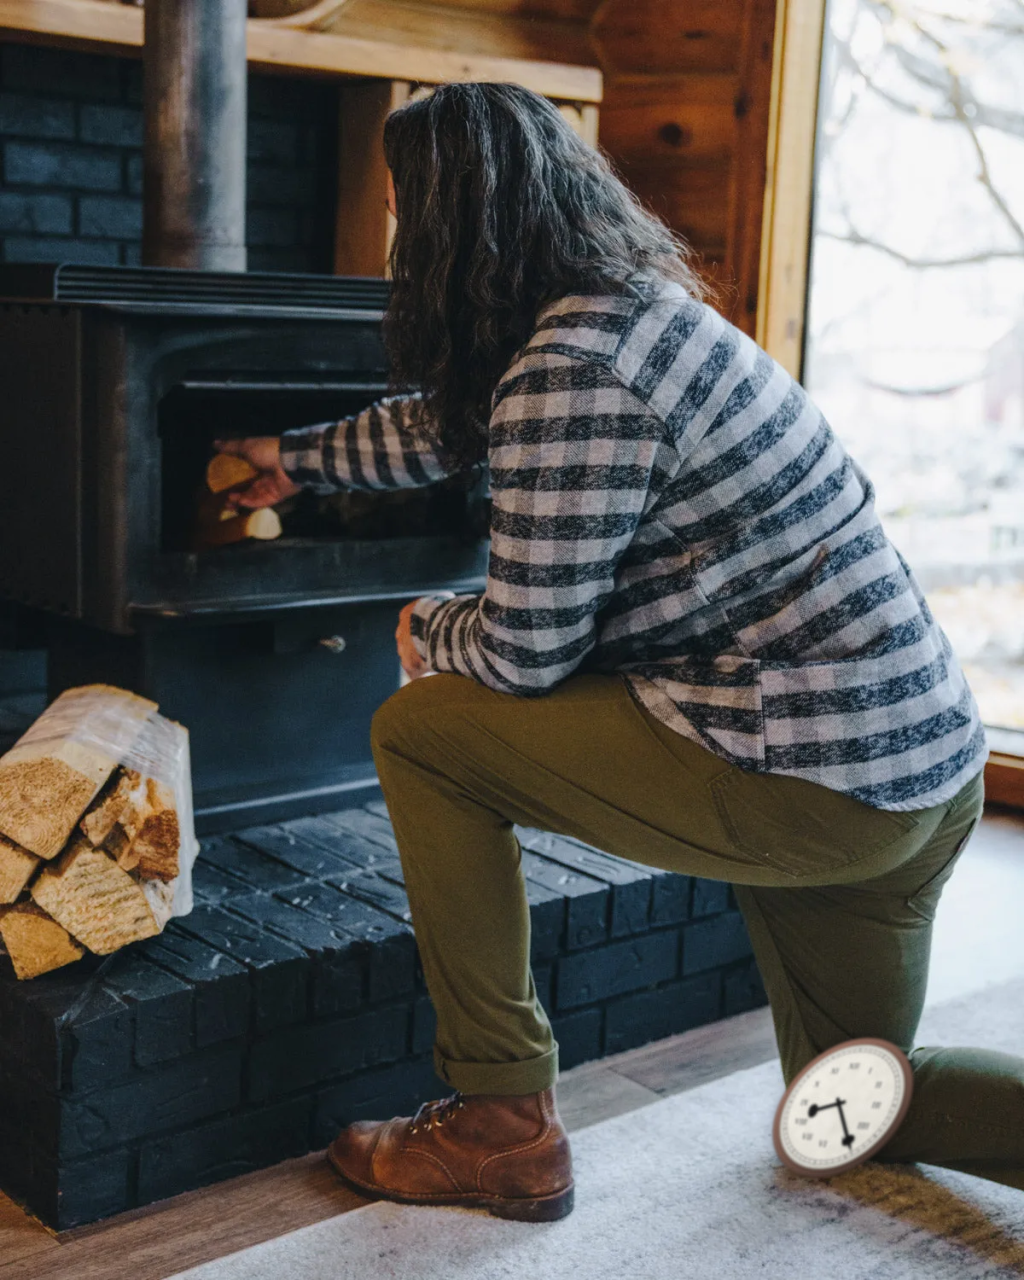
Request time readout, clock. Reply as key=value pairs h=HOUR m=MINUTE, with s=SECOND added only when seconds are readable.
h=8 m=24
